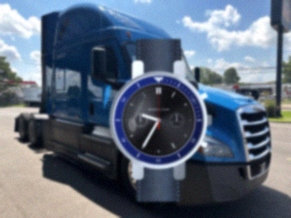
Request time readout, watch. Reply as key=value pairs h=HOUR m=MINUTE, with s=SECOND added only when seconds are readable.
h=9 m=35
